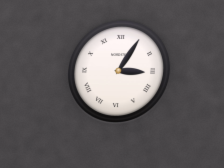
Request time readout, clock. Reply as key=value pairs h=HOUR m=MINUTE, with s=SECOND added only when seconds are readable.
h=3 m=5
